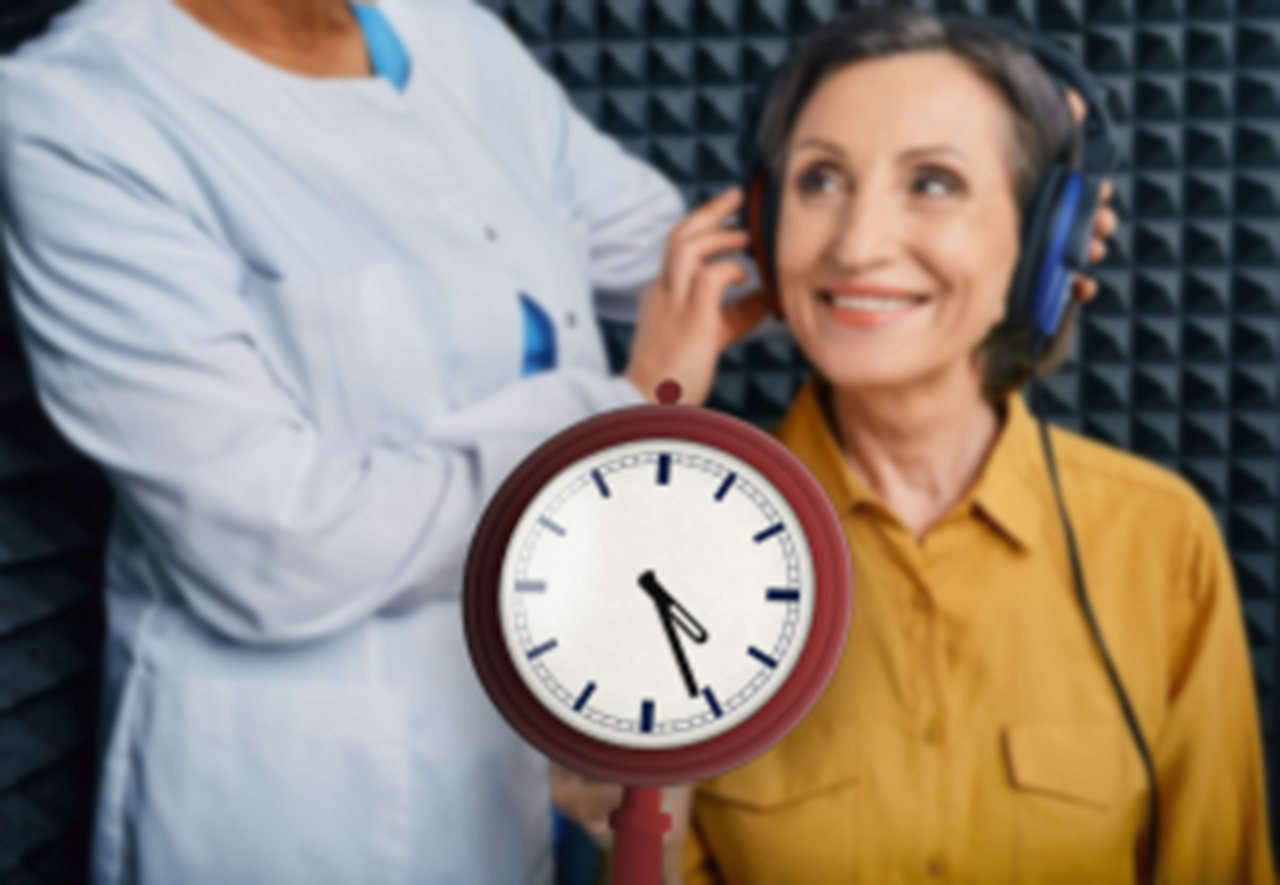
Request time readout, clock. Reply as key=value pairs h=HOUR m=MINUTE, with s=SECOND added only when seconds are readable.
h=4 m=26
